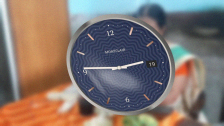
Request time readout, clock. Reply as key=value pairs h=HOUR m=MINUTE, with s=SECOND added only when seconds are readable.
h=2 m=46
